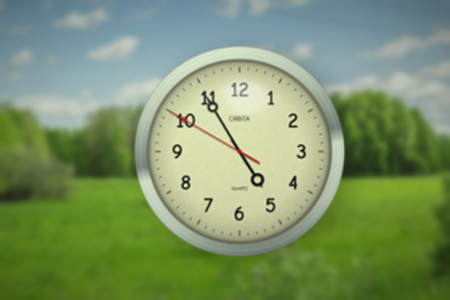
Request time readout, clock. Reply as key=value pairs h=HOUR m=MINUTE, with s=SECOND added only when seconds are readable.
h=4 m=54 s=50
